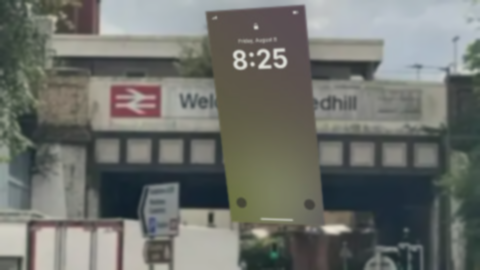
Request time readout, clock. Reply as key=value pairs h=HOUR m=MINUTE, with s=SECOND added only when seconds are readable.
h=8 m=25
